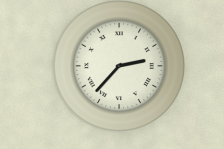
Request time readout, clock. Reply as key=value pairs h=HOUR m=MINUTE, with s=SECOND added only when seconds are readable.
h=2 m=37
